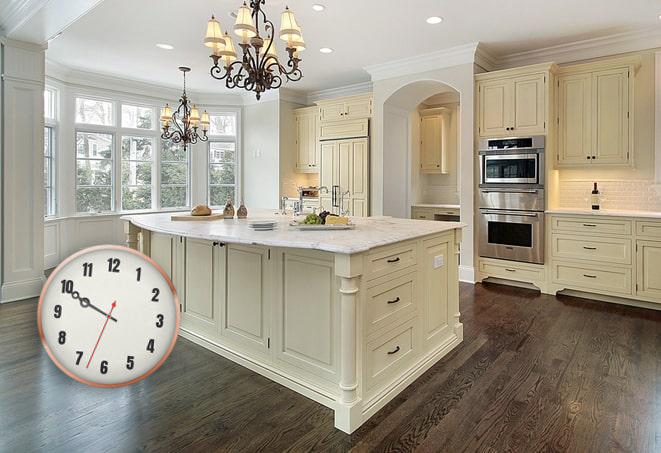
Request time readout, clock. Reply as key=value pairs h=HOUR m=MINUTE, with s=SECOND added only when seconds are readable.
h=9 m=49 s=33
